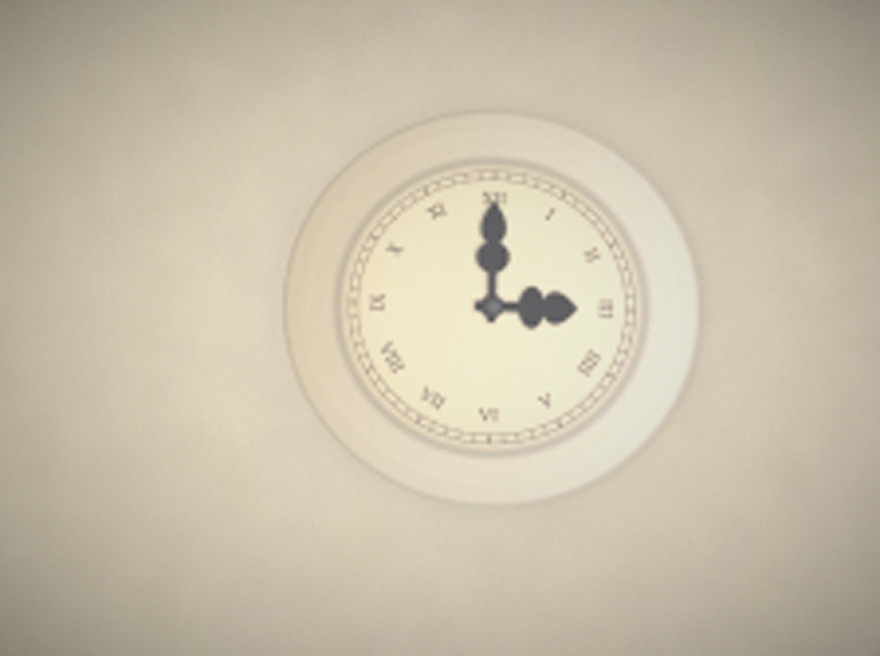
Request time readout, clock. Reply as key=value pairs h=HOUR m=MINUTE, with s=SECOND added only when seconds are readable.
h=3 m=0
